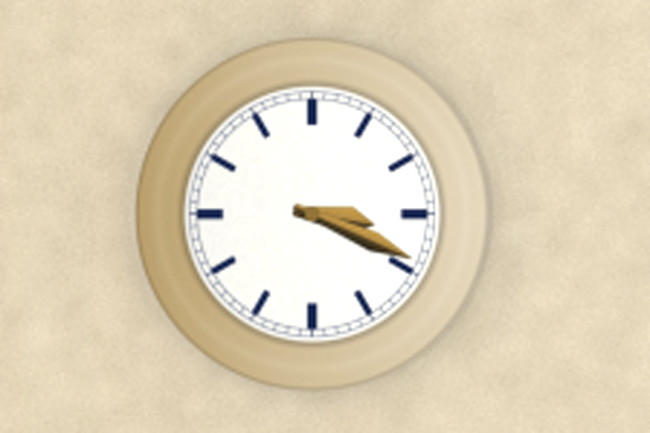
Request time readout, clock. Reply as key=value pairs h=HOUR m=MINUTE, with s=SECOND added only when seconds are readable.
h=3 m=19
